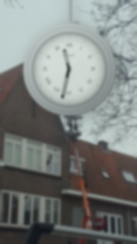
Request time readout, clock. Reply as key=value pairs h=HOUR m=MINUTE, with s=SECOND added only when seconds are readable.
h=11 m=32
